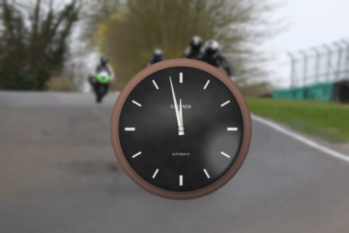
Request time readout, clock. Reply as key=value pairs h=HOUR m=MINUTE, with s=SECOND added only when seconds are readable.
h=11 m=58
